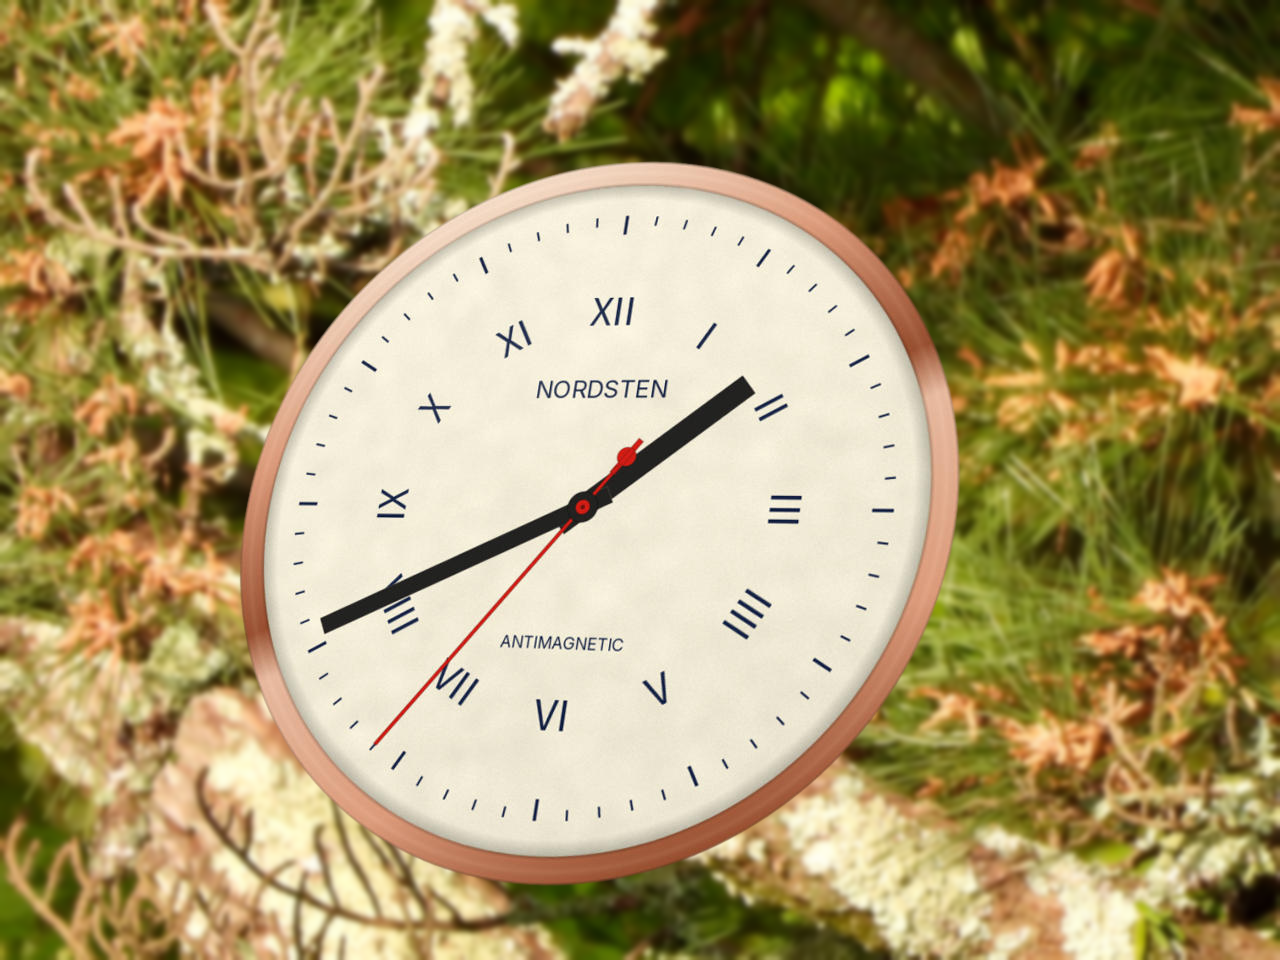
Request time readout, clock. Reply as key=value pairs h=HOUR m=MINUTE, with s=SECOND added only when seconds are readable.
h=1 m=40 s=36
